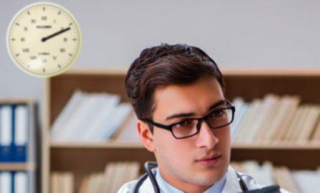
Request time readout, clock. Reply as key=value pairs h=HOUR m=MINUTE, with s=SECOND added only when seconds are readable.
h=2 m=11
